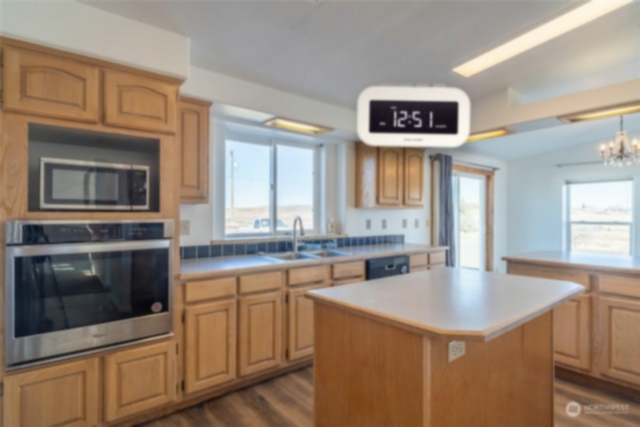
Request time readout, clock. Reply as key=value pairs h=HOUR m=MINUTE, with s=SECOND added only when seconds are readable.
h=12 m=51
